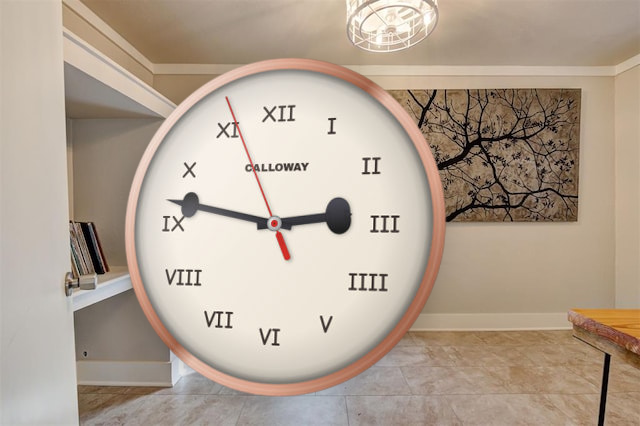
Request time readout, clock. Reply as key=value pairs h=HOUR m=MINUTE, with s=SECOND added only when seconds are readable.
h=2 m=46 s=56
